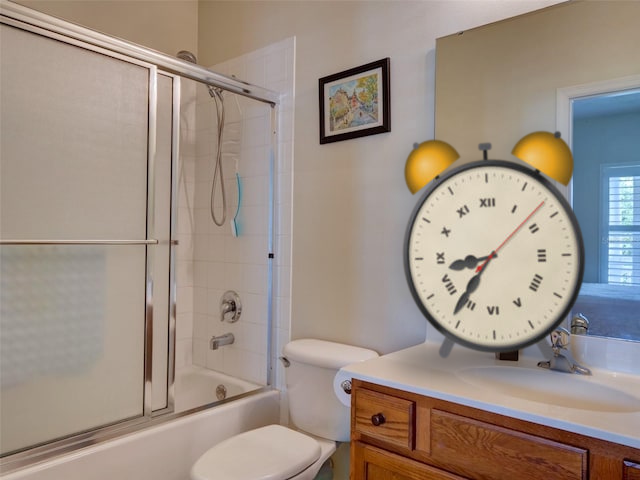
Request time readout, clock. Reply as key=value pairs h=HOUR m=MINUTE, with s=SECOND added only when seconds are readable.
h=8 m=36 s=8
